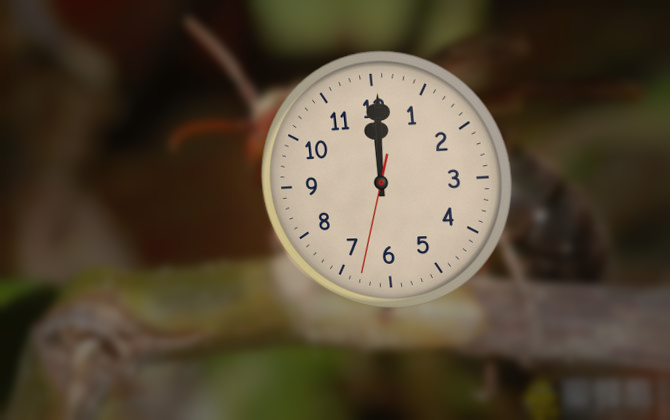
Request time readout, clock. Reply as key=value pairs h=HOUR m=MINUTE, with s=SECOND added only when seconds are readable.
h=12 m=0 s=33
